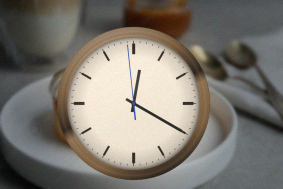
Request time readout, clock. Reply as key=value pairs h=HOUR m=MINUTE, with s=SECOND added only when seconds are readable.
h=12 m=19 s=59
